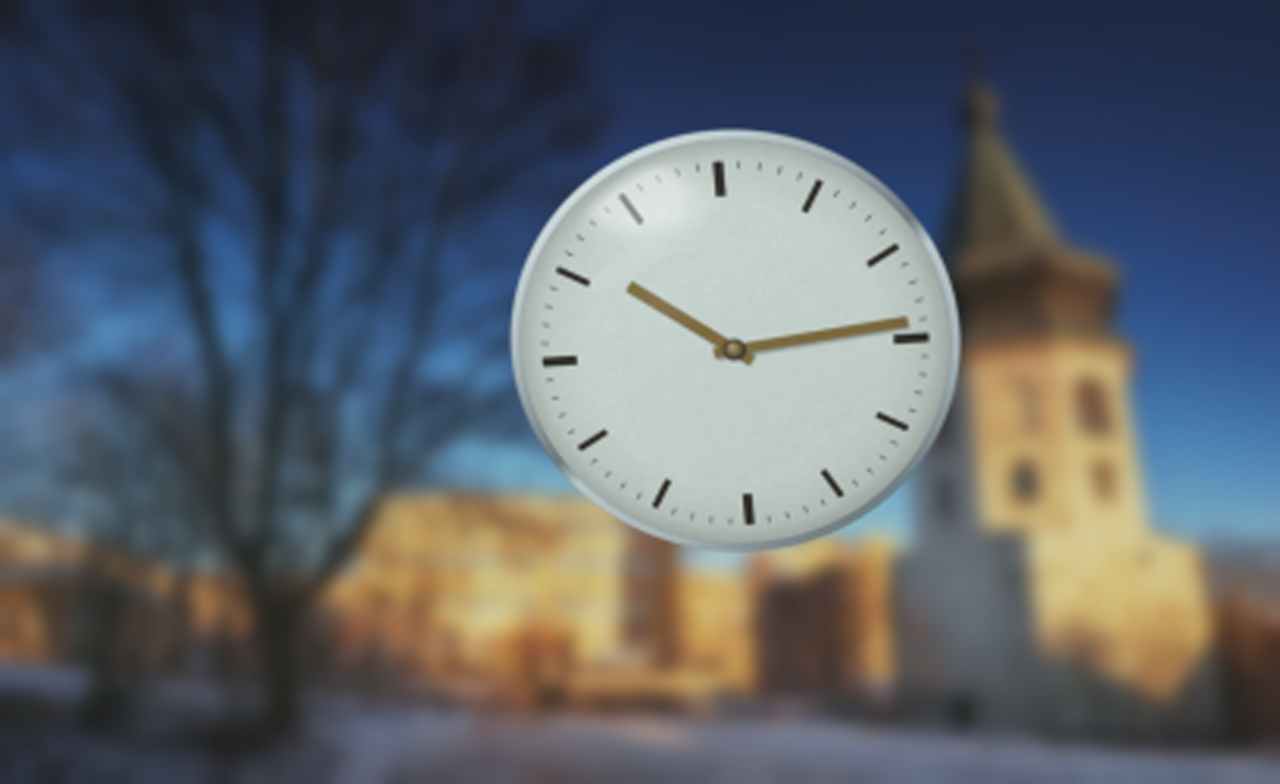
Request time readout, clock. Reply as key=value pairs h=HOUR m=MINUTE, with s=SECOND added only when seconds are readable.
h=10 m=14
